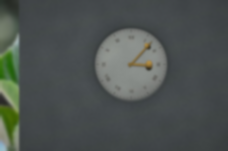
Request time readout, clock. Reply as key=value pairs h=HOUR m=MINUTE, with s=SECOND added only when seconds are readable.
h=3 m=7
